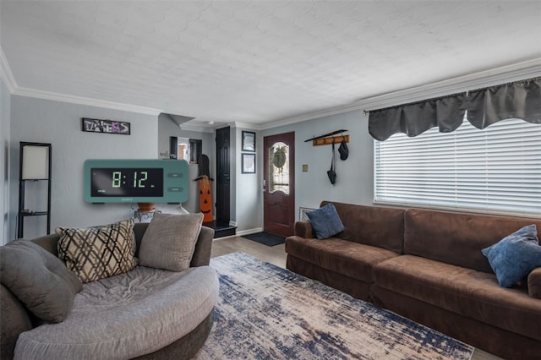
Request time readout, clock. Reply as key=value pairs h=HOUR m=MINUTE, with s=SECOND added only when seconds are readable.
h=8 m=12
